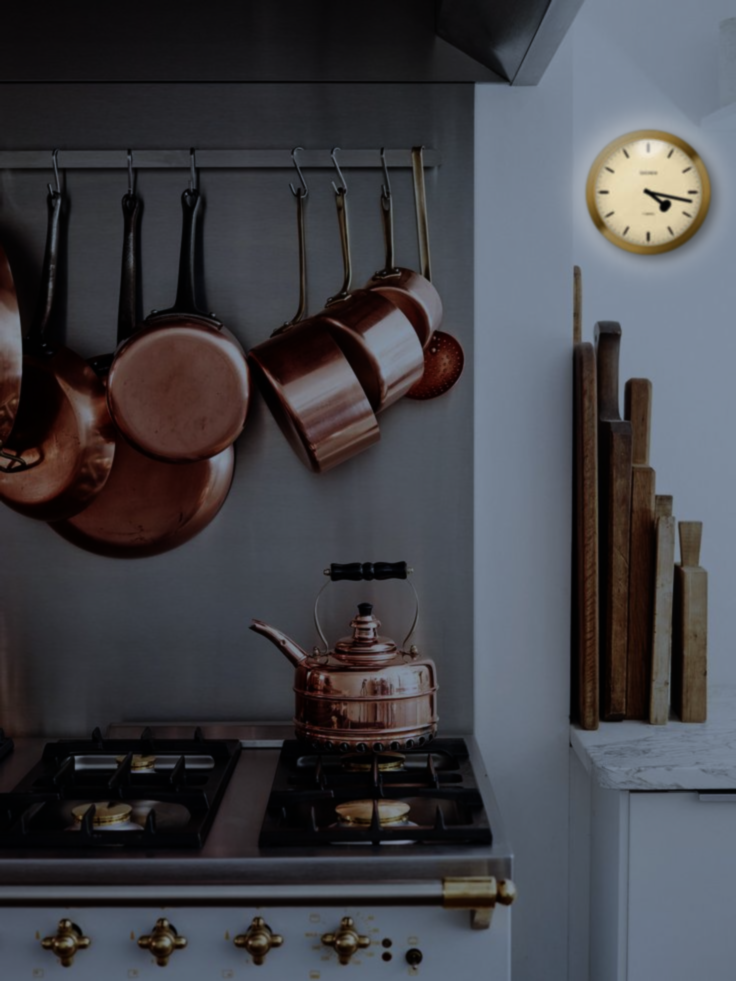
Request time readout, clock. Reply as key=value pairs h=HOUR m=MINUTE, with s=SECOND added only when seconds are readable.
h=4 m=17
